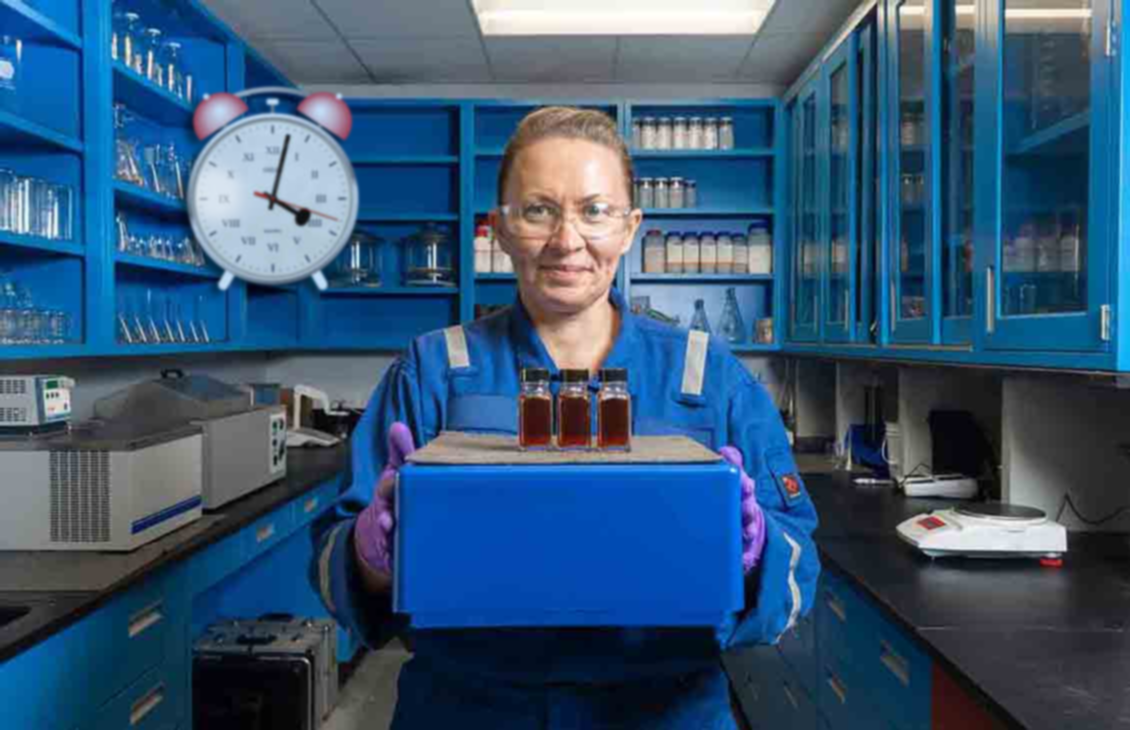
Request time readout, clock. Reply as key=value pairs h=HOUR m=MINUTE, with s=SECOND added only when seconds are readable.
h=4 m=2 s=18
